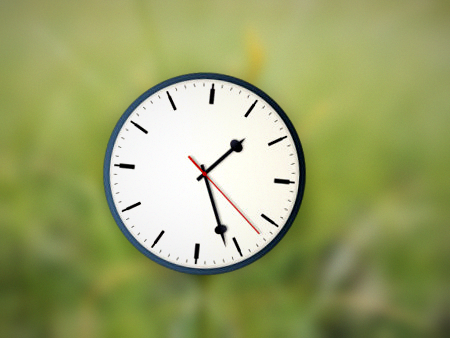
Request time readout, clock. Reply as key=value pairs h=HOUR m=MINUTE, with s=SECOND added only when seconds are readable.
h=1 m=26 s=22
